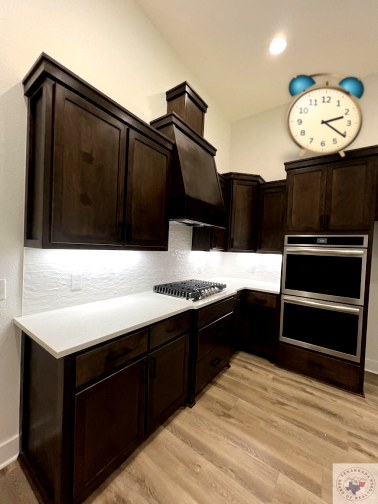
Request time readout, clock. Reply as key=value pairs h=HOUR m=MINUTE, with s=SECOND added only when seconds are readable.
h=2 m=21
